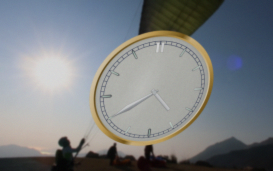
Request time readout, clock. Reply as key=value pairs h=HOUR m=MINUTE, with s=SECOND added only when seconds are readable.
h=4 m=40
